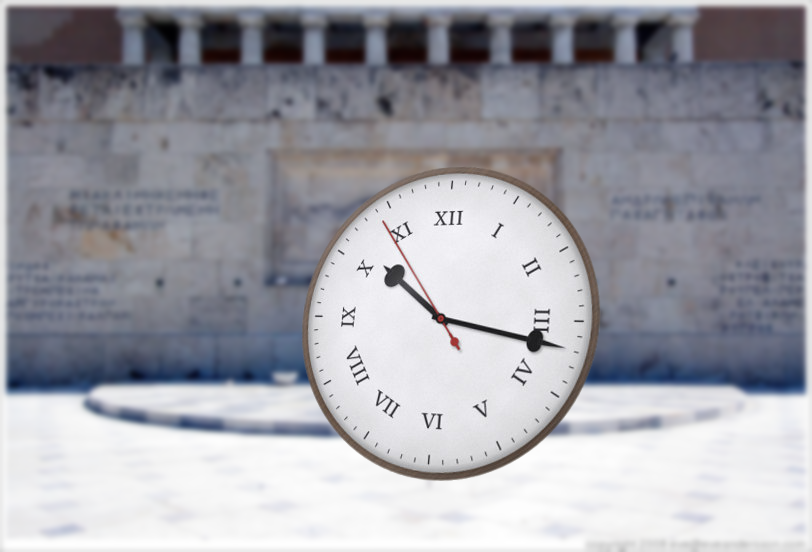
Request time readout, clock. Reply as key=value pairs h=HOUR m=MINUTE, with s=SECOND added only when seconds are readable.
h=10 m=16 s=54
